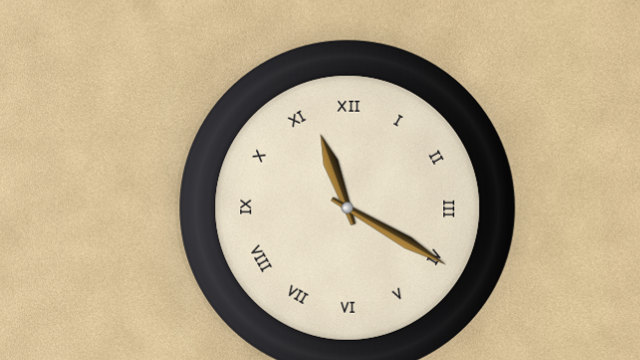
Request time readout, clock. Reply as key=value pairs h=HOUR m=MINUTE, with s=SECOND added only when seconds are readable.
h=11 m=20
